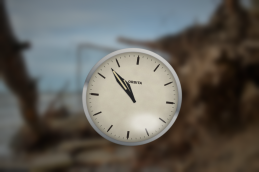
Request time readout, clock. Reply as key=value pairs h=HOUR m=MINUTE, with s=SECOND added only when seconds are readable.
h=10 m=53
